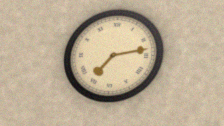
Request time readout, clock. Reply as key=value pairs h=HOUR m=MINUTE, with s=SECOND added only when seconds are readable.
h=7 m=13
